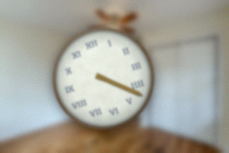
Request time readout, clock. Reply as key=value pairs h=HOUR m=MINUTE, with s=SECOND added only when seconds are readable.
h=4 m=22
